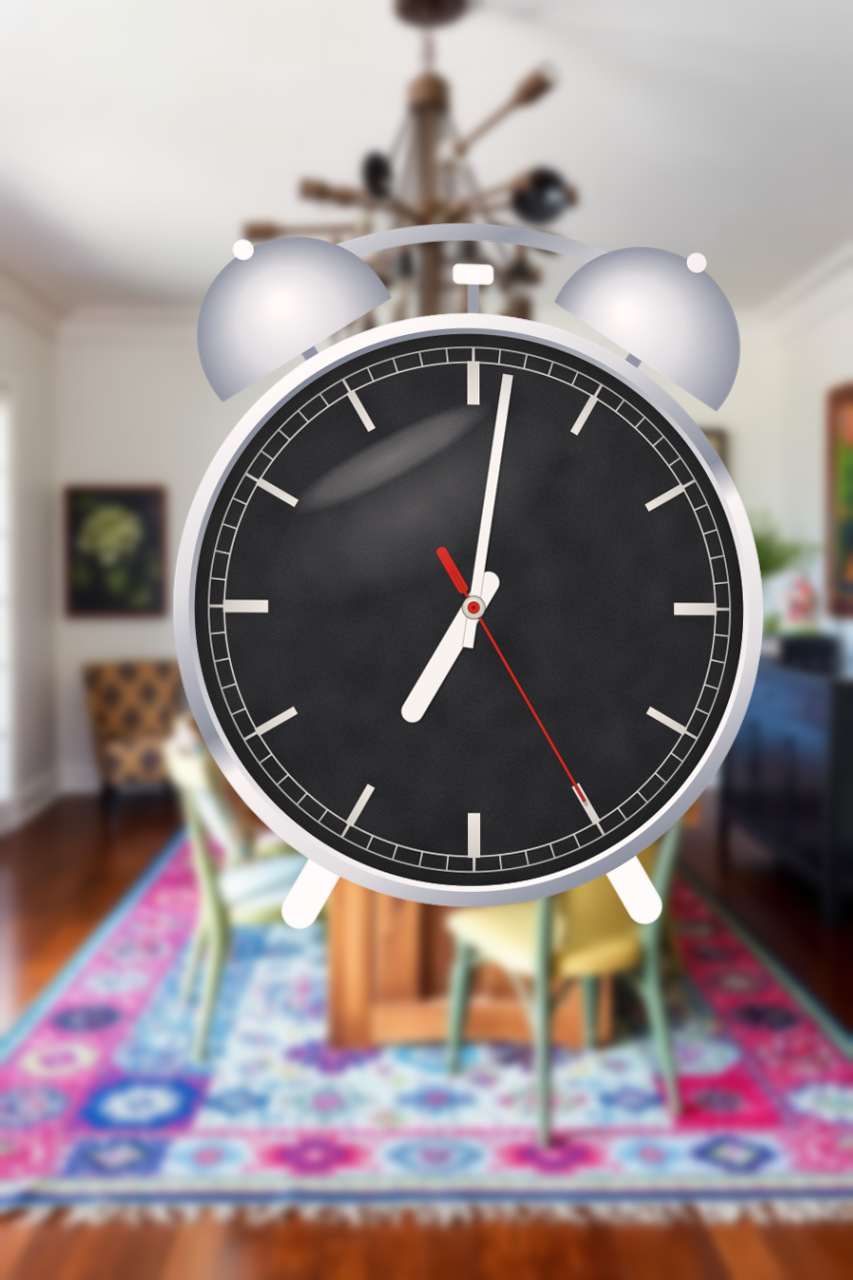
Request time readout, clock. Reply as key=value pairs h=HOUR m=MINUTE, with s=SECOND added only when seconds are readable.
h=7 m=1 s=25
